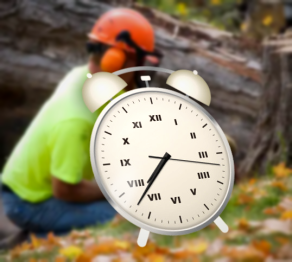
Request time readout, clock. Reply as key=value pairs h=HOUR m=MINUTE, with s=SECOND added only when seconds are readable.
h=7 m=37 s=17
